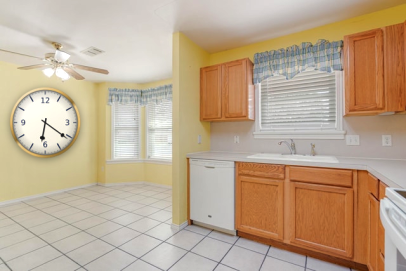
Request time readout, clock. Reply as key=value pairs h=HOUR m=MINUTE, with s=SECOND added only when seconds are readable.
h=6 m=21
